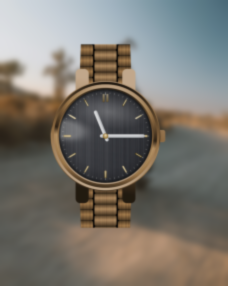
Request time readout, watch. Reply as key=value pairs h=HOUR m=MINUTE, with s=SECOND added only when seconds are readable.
h=11 m=15
